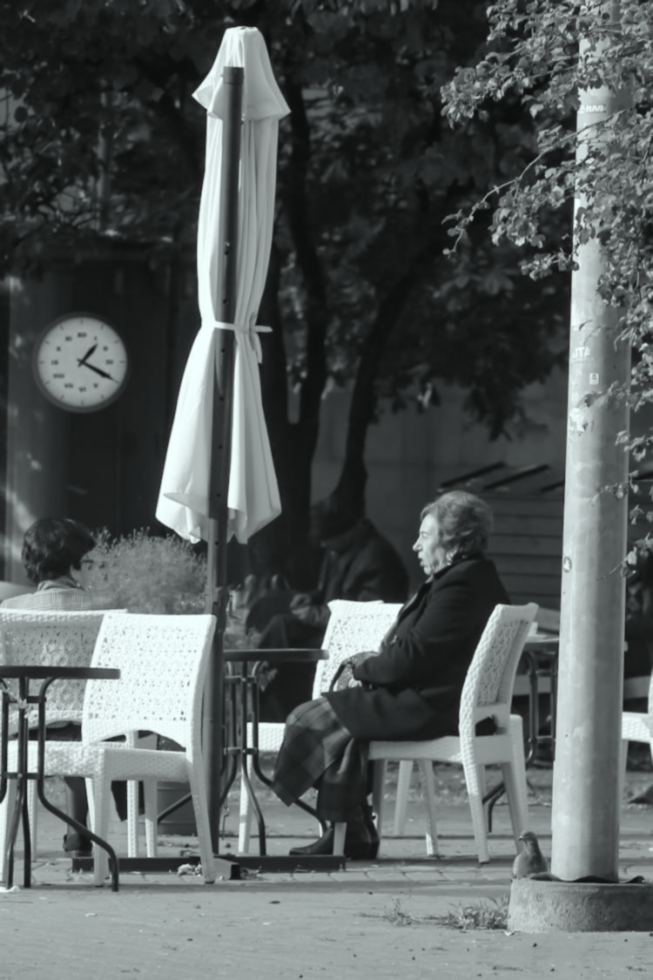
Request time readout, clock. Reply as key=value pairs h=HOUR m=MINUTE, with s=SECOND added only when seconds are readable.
h=1 m=20
